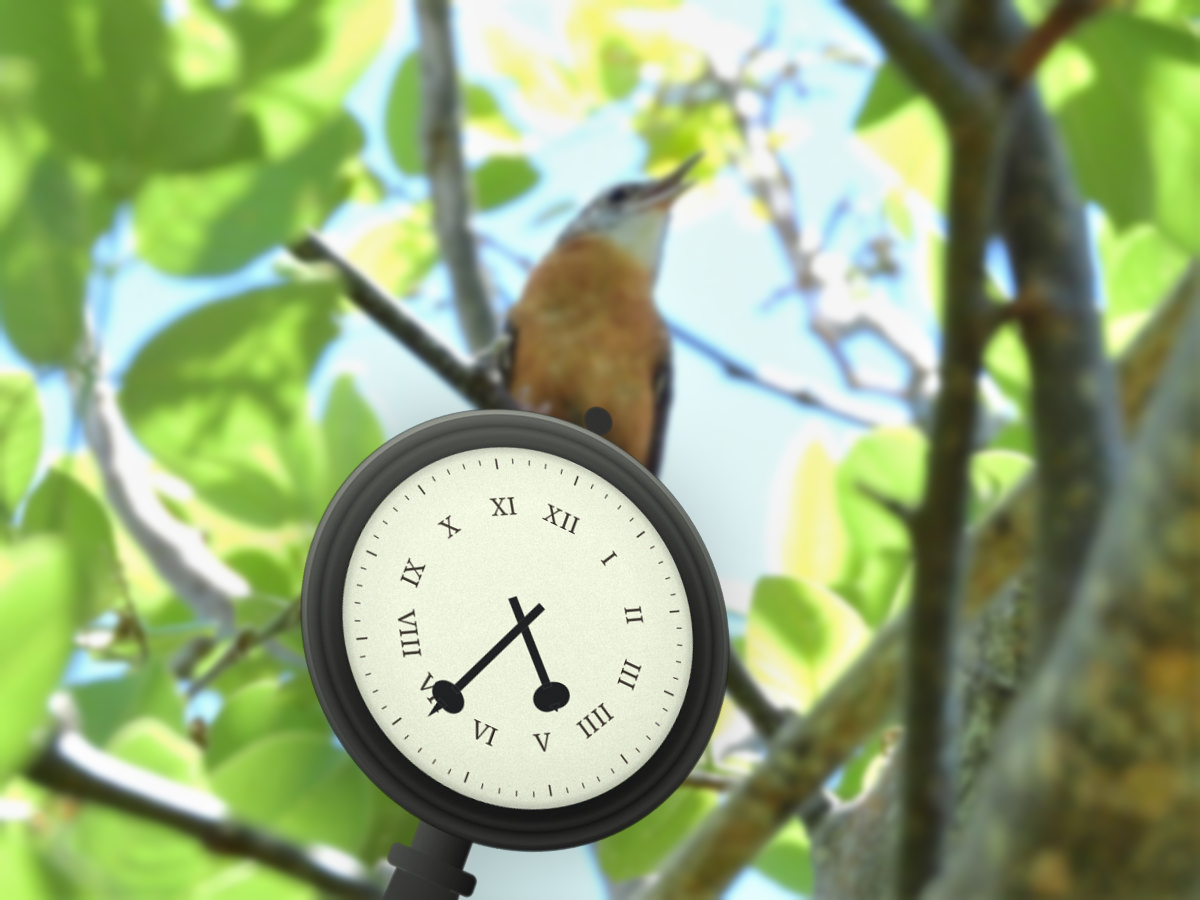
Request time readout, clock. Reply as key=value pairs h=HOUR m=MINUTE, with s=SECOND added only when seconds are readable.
h=4 m=34
